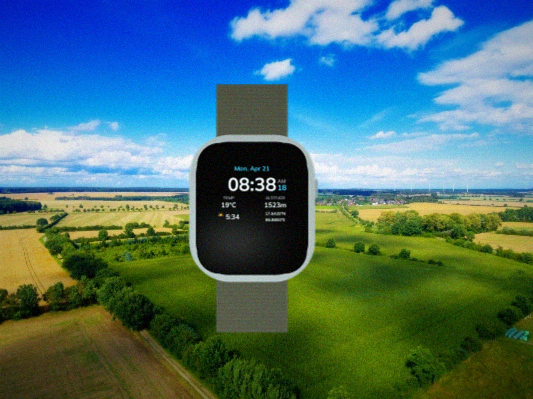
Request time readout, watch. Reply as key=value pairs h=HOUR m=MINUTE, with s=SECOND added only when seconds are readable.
h=8 m=38
